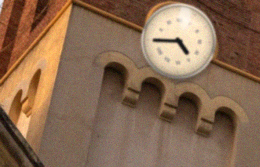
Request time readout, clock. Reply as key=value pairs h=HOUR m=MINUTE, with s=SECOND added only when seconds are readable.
h=4 m=45
